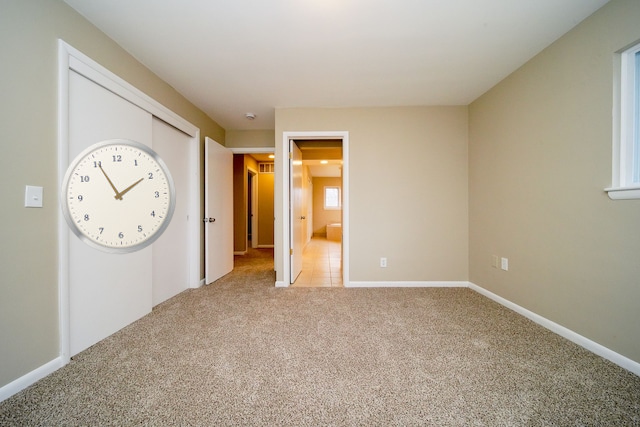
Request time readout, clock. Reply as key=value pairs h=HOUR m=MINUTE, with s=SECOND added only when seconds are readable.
h=1 m=55
